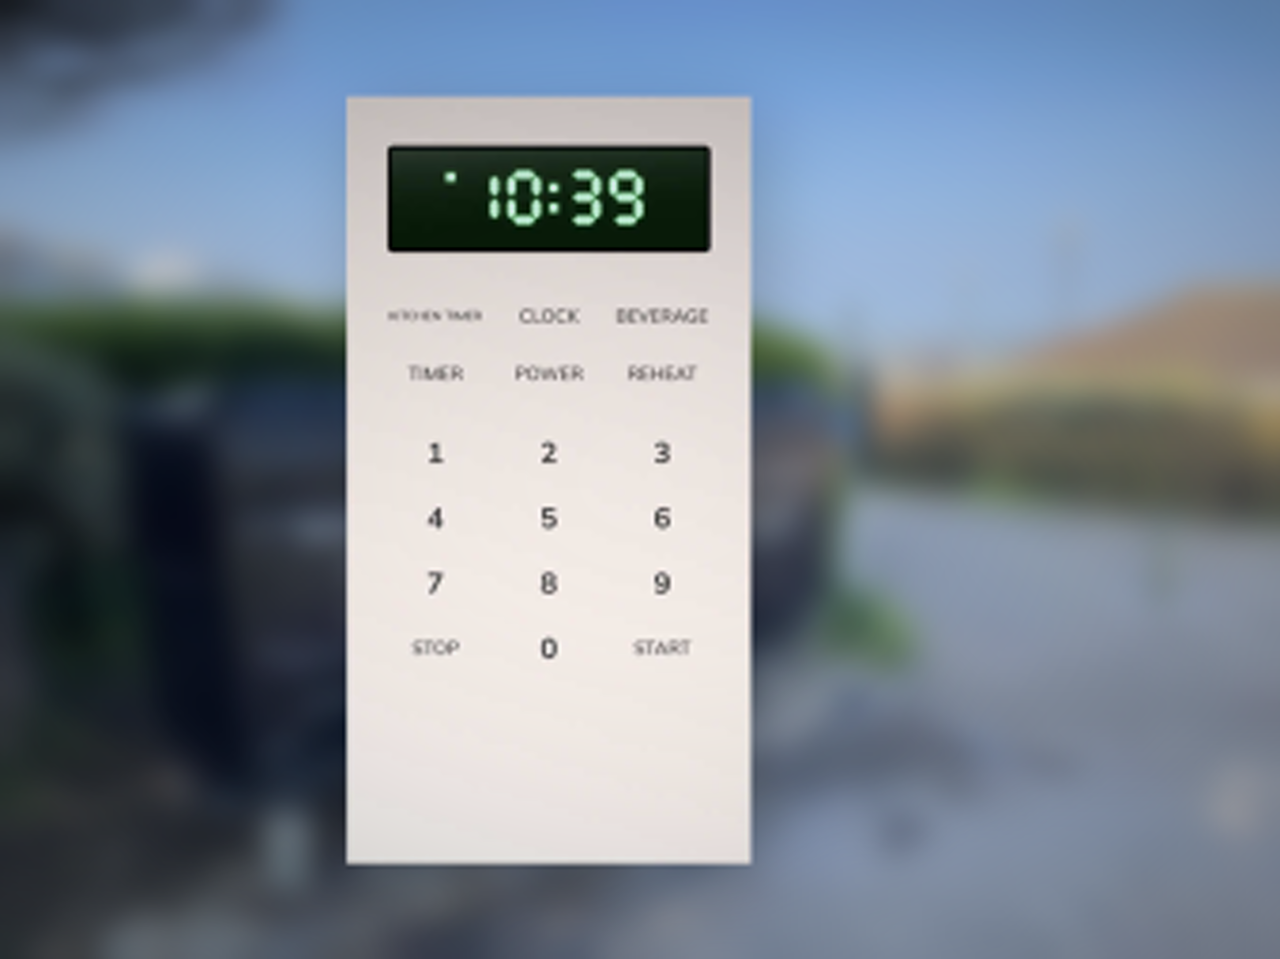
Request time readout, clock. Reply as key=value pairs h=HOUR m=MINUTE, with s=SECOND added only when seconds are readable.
h=10 m=39
